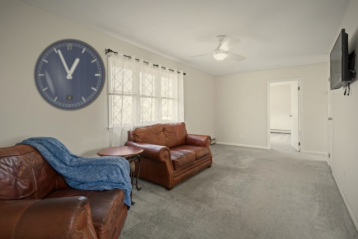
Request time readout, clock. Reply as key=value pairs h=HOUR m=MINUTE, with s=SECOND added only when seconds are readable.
h=12 m=56
